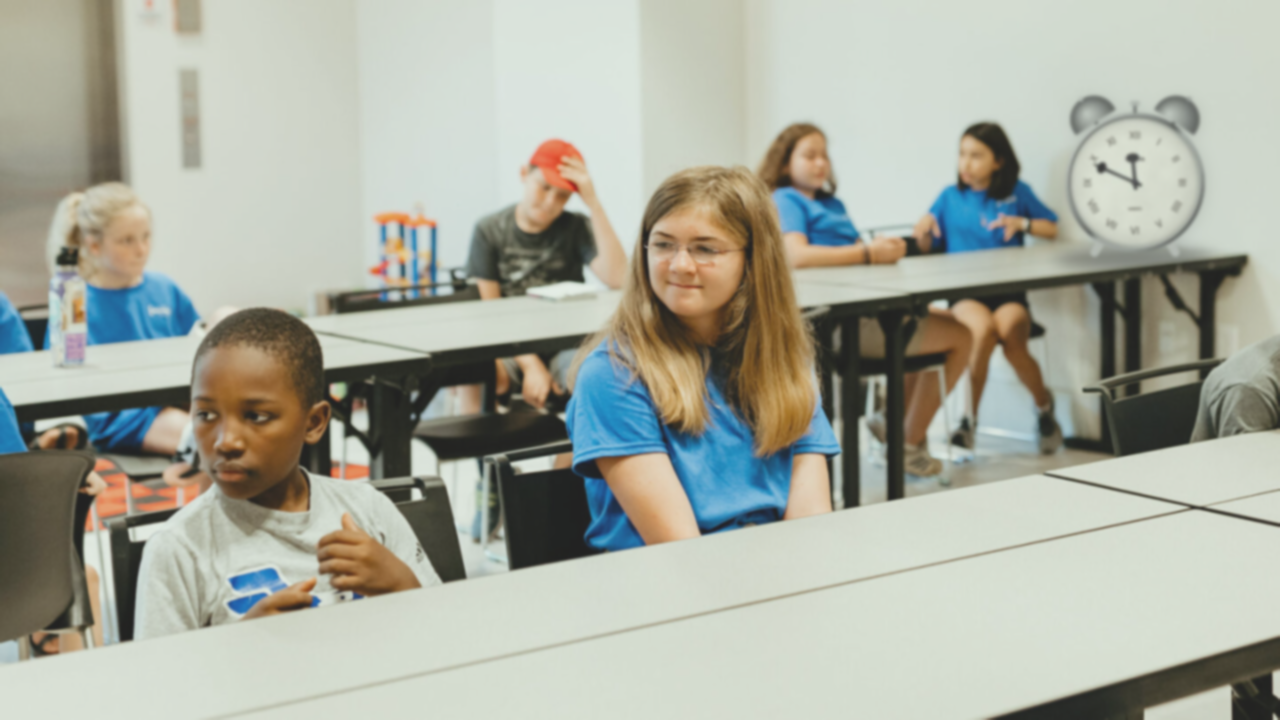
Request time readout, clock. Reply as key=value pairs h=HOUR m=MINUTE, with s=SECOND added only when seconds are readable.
h=11 m=49
